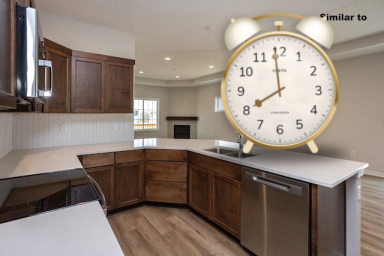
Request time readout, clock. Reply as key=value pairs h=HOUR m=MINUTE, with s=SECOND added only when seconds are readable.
h=7 m=59
